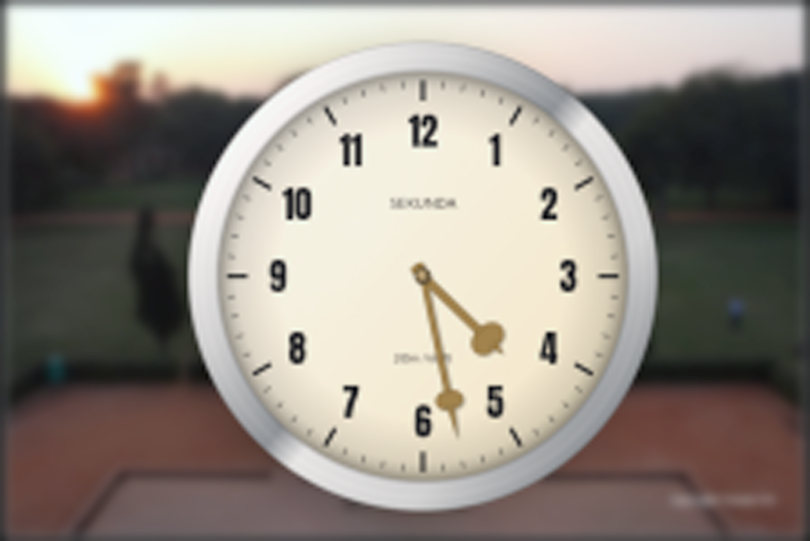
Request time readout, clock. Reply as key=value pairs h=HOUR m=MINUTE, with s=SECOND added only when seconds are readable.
h=4 m=28
